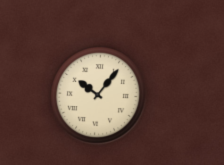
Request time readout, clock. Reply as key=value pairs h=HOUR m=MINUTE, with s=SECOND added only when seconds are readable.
h=10 m=6
